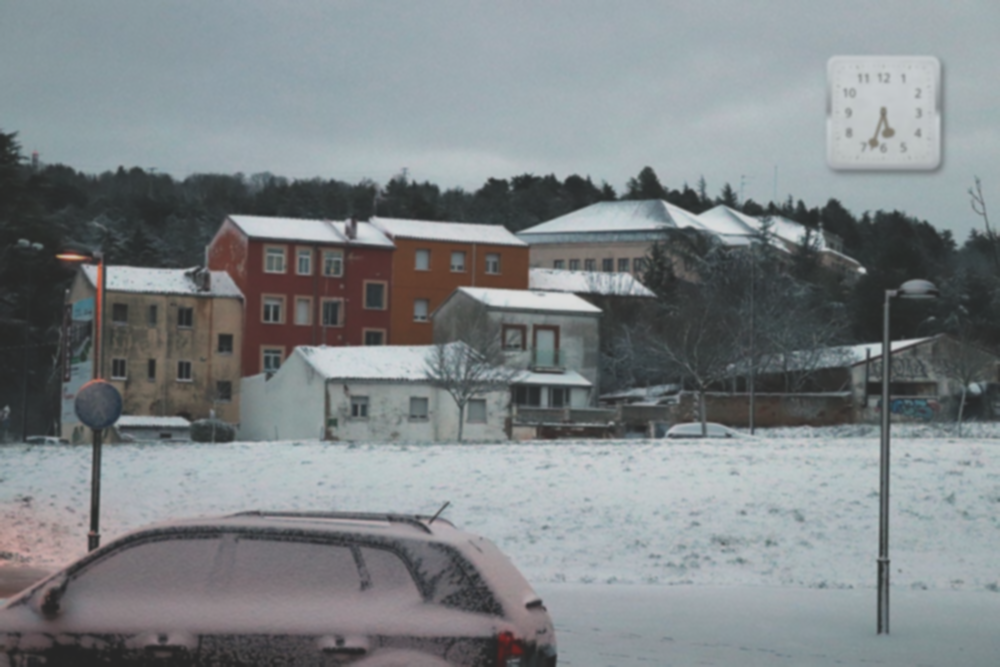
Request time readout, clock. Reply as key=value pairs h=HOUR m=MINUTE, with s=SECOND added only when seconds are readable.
h=5 m=33
